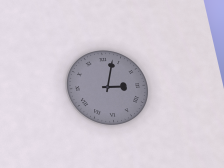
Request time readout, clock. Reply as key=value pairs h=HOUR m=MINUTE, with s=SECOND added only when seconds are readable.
h=3 m=3
